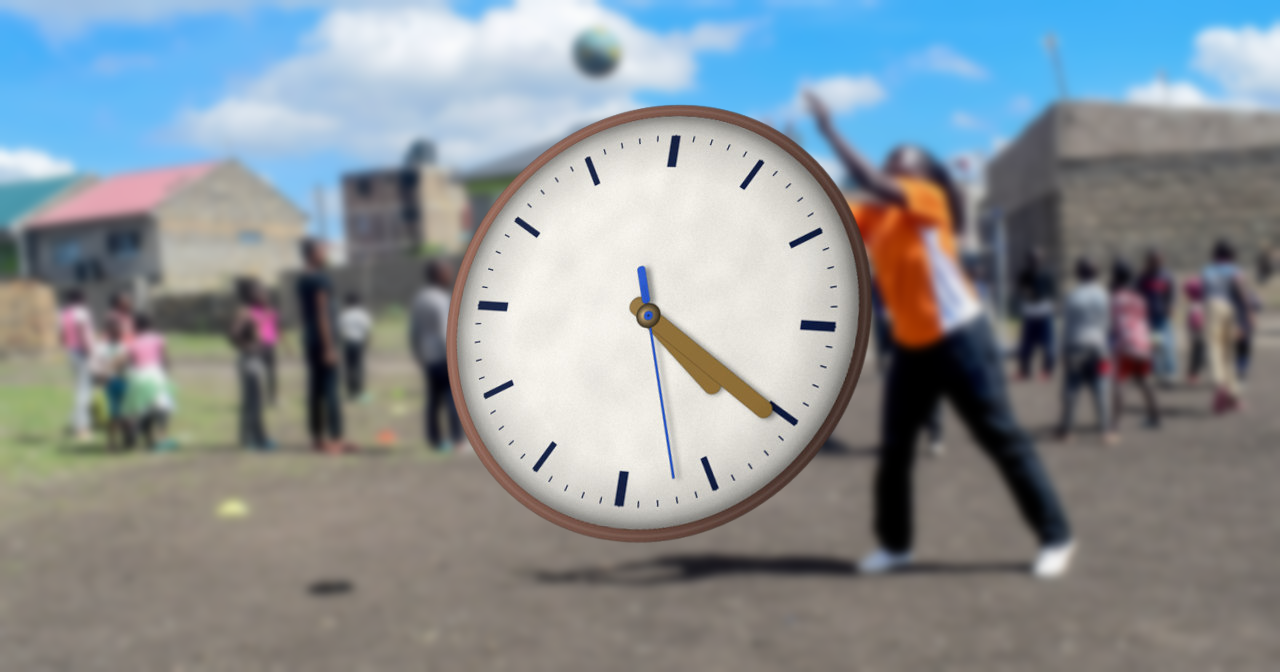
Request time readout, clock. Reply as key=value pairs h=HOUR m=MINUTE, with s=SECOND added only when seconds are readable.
h=4 m=20 s=27
